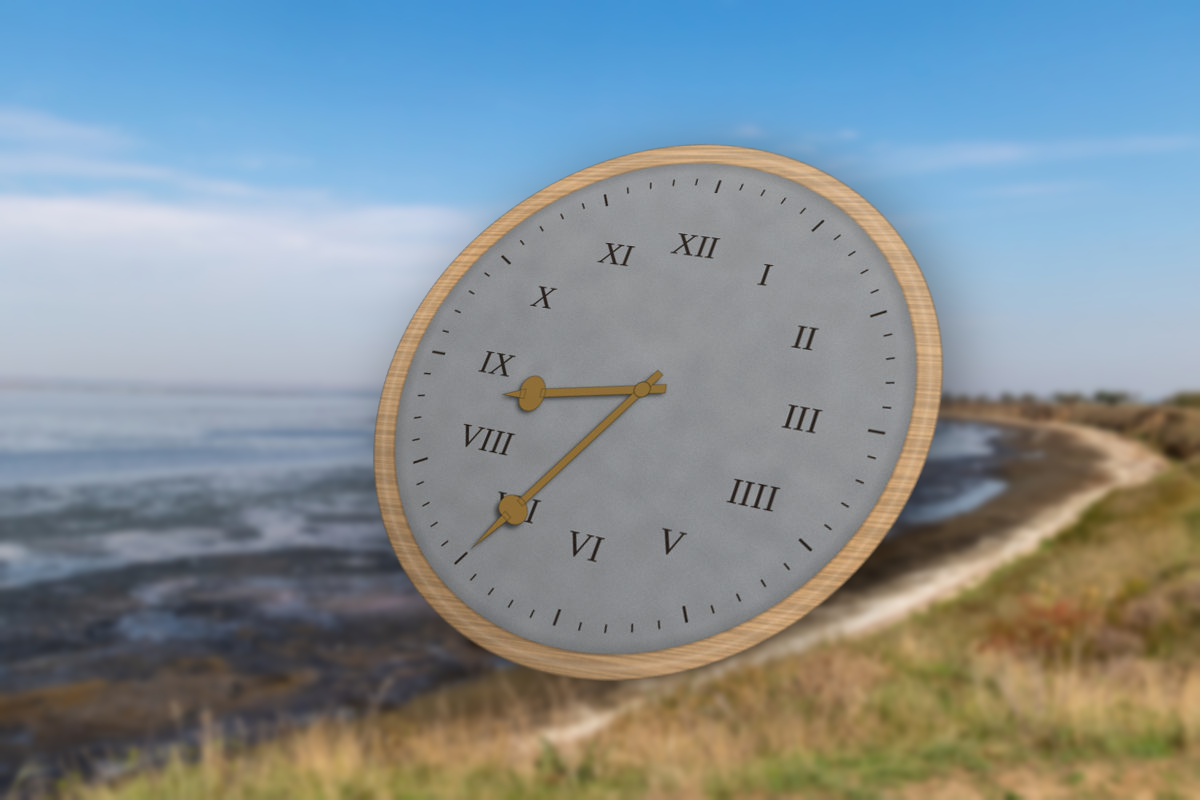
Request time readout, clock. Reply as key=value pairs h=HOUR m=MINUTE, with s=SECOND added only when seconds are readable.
h=8 m=35
